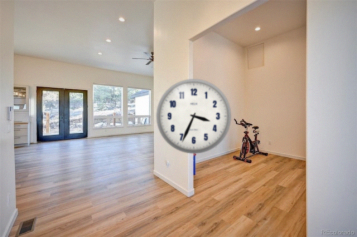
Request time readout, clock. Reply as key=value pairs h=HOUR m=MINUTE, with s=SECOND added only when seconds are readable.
h=3 m=34
